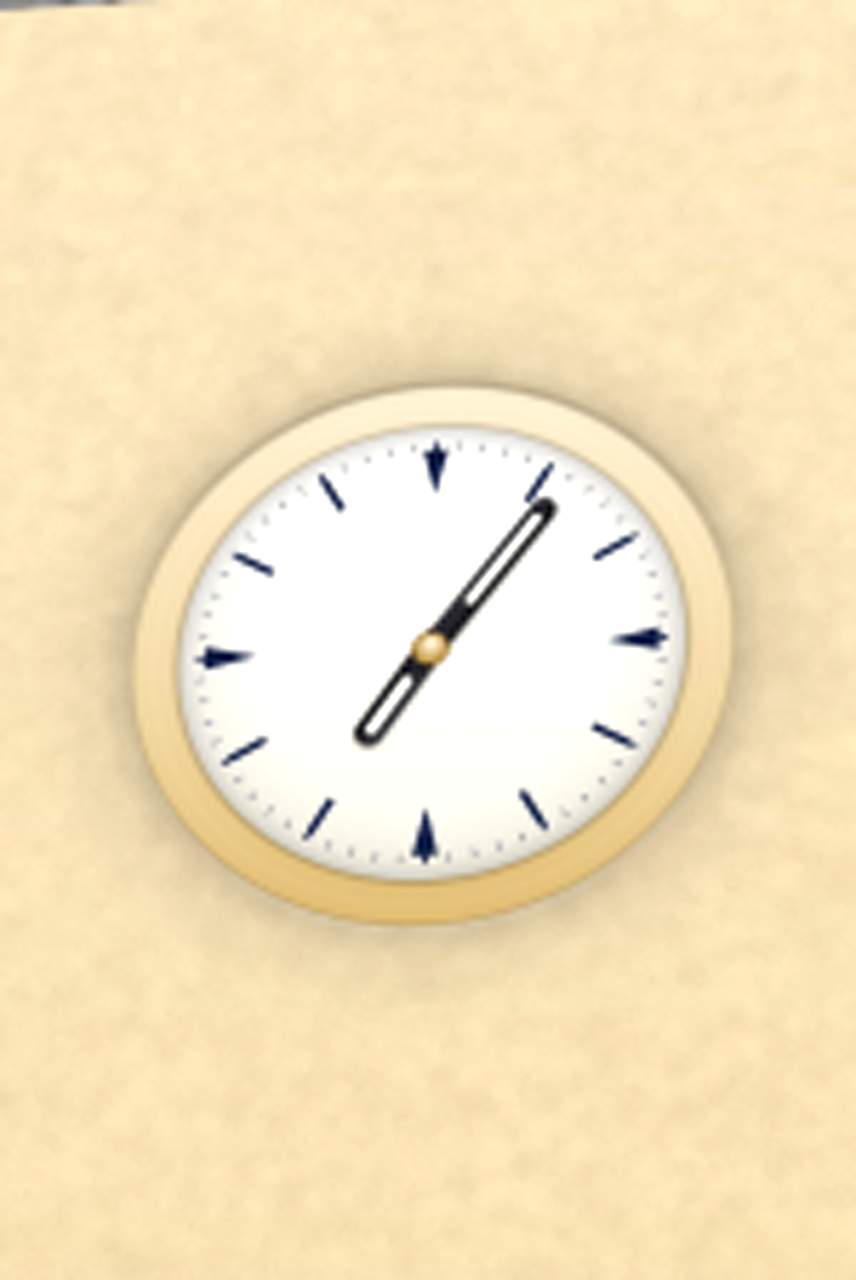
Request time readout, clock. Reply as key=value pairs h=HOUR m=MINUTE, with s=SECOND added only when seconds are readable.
h=7 m=6
